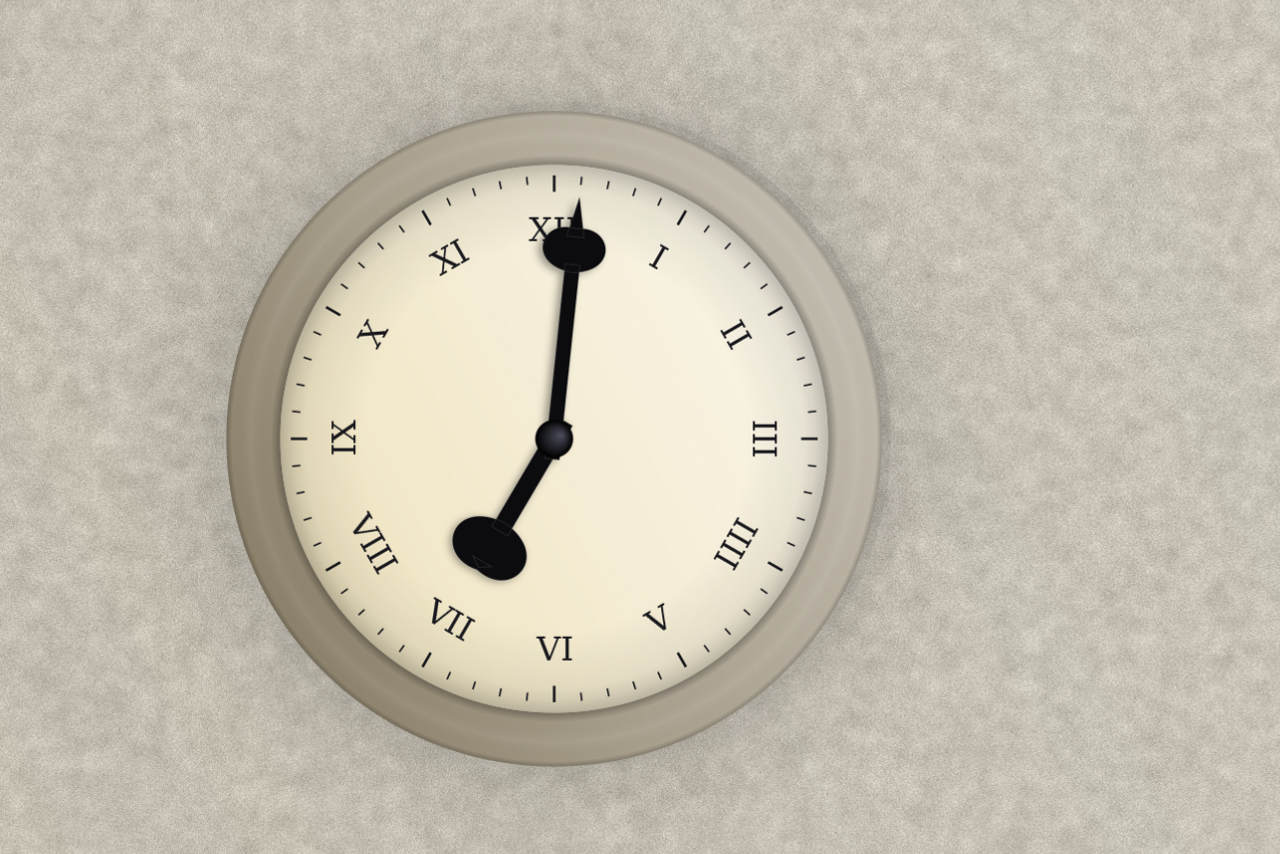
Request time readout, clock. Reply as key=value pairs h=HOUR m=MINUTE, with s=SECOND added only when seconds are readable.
h=7 m=1
